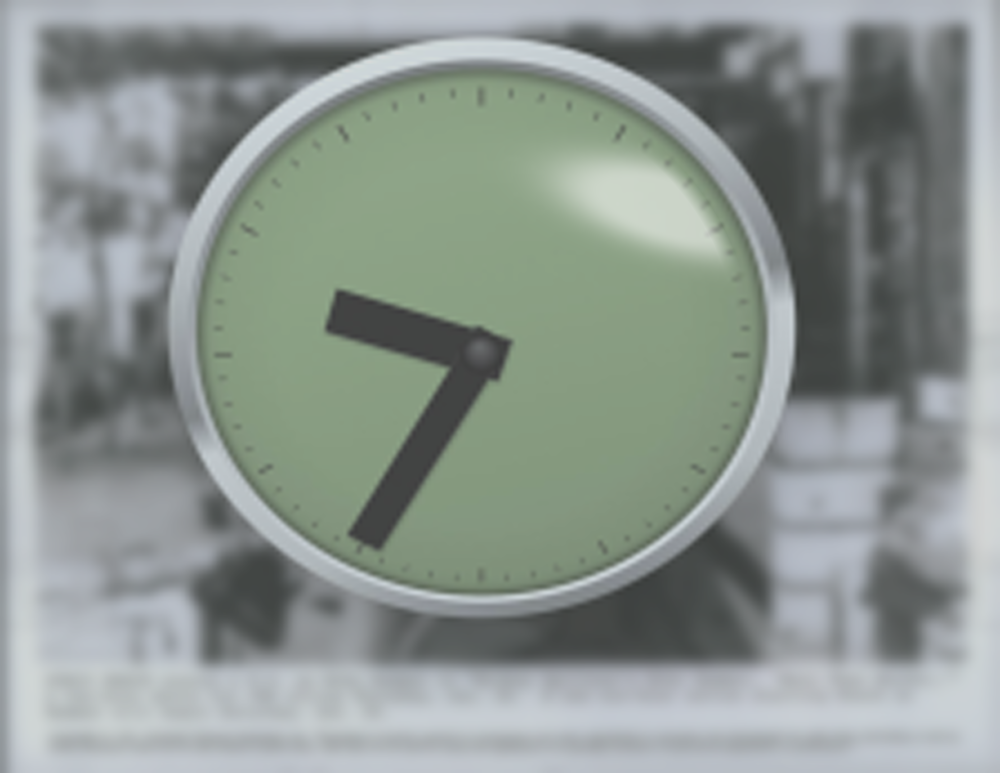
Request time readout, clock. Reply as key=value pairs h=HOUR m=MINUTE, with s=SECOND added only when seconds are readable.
h=9 m=35
